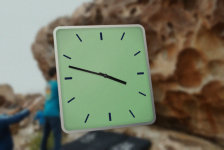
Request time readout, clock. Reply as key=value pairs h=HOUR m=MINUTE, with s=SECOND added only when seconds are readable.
h=3 m=48
